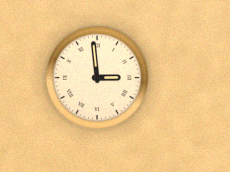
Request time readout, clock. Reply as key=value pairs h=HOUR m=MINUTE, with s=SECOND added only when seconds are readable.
h=2 m=59
